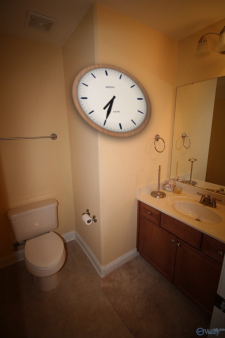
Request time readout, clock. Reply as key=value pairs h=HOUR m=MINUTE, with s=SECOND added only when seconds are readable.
h=7 m=35
